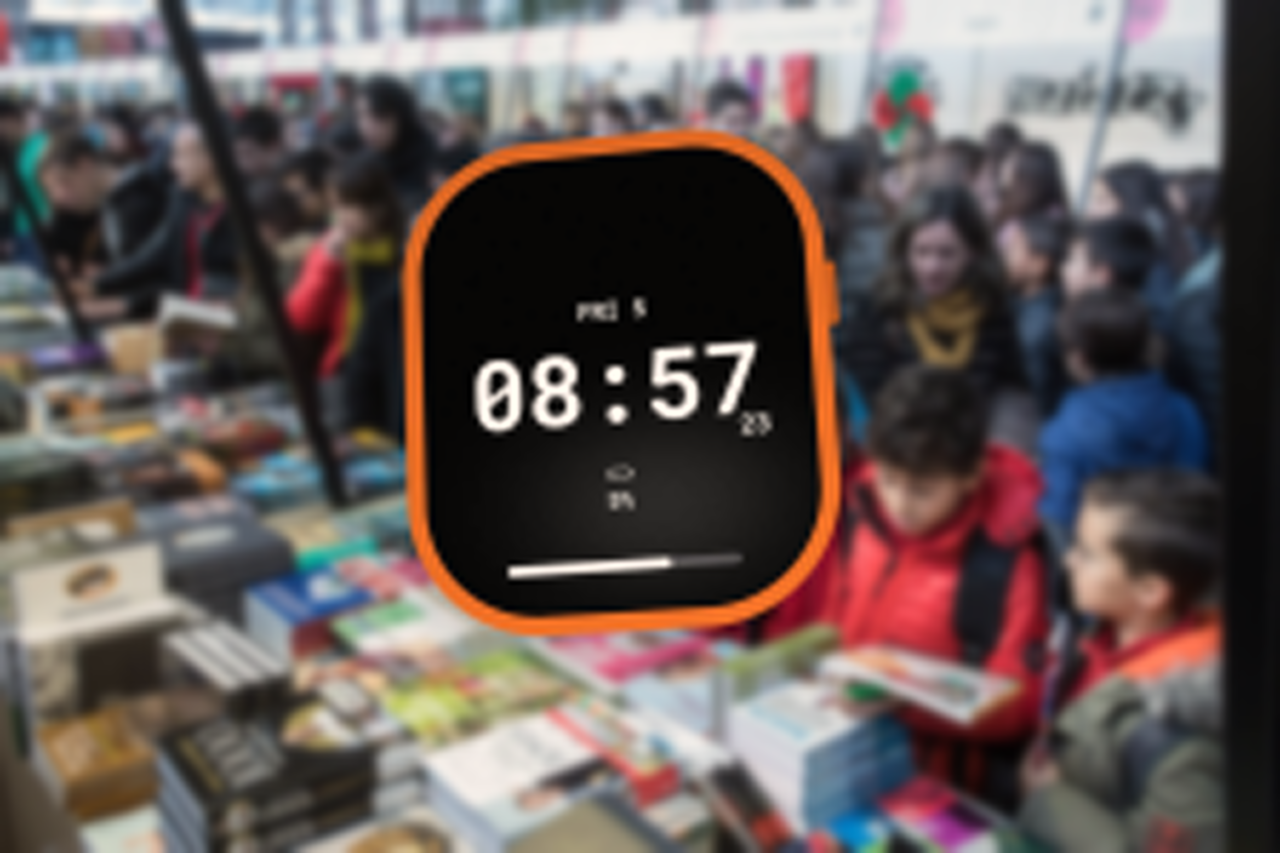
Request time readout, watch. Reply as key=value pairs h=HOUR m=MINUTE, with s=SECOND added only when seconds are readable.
h=8 m=57
